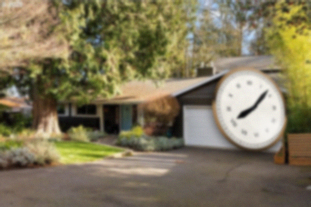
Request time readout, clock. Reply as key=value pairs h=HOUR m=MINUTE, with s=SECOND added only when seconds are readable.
h=8 m=8
